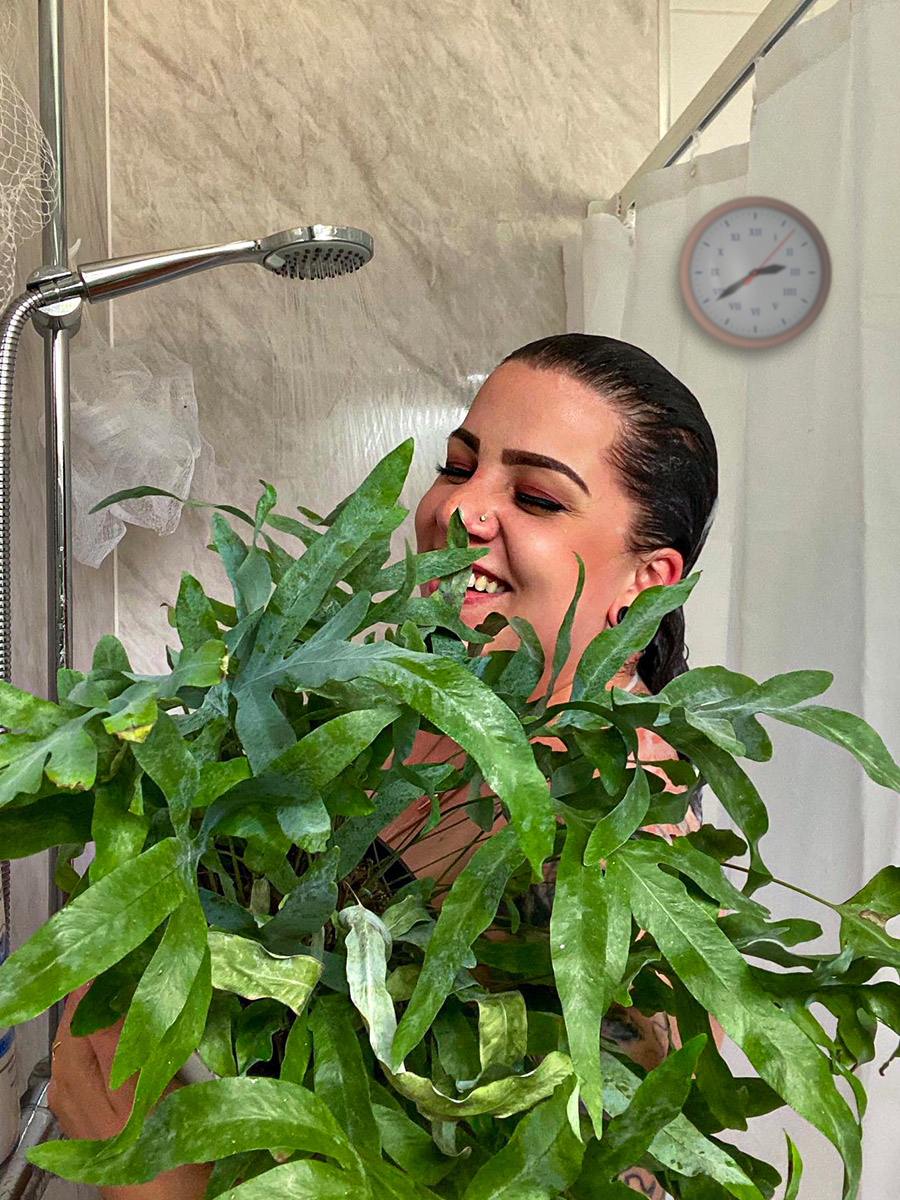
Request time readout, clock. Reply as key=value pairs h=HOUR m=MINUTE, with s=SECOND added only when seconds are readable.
h=2 m=39 s=7
